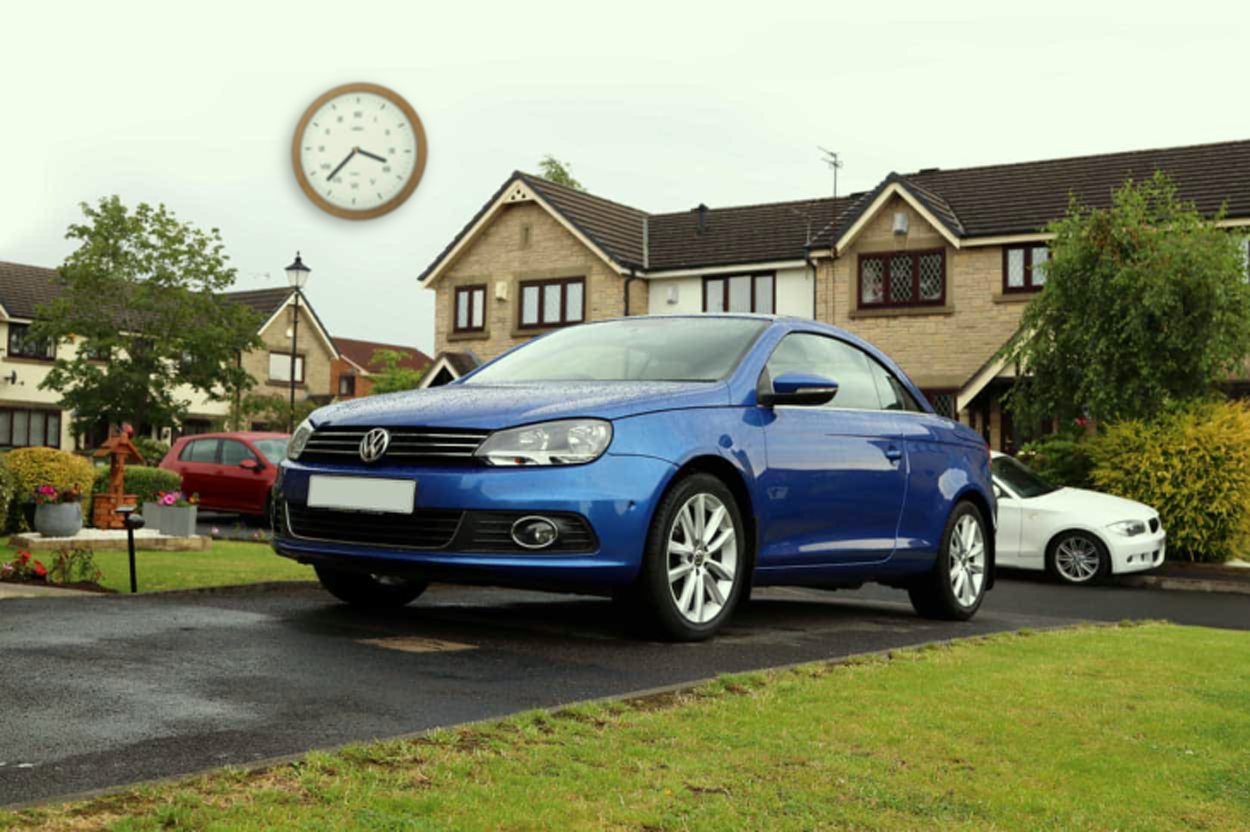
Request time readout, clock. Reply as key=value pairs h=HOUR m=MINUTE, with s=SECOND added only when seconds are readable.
h=3 m=37
